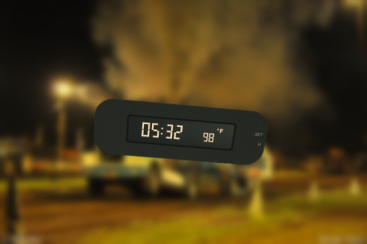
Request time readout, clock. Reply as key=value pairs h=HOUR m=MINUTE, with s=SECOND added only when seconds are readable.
h=5 m=32
